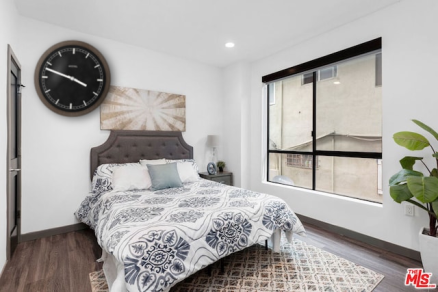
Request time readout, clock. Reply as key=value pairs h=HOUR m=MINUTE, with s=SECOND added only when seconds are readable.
h=3 m=48
